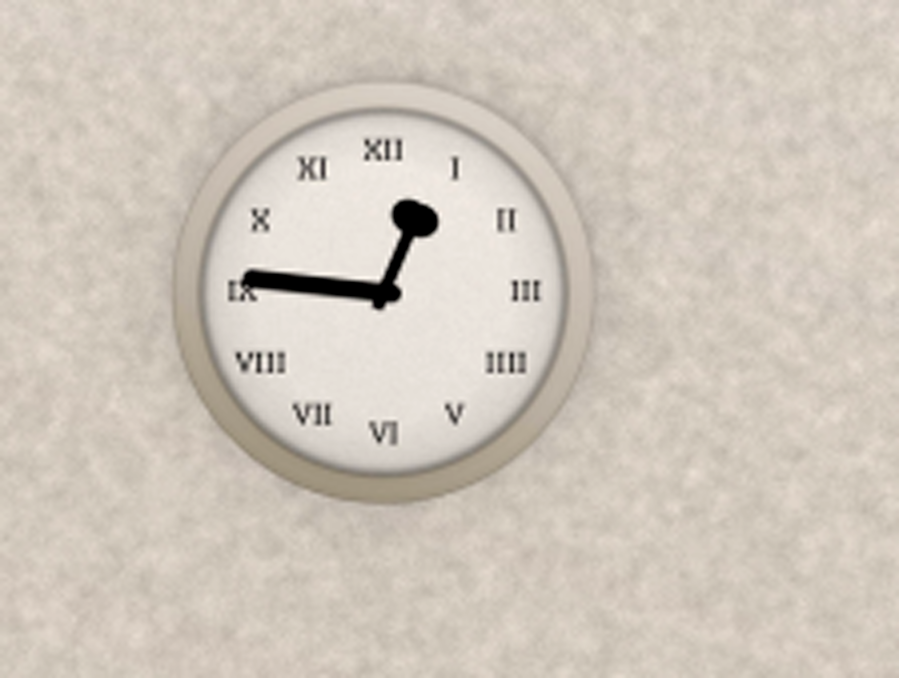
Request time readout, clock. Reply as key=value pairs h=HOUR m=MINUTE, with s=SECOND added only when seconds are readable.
h=12 m=46
